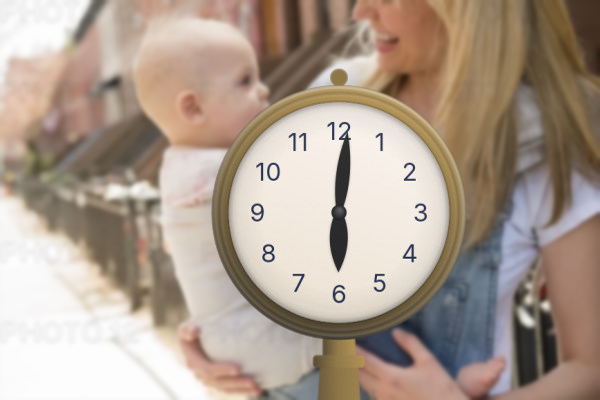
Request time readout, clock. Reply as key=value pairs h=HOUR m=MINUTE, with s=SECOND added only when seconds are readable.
h=6 m=1
